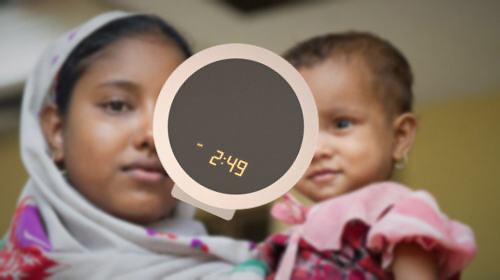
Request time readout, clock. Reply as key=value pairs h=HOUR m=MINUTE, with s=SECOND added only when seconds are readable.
h=2 m=49
